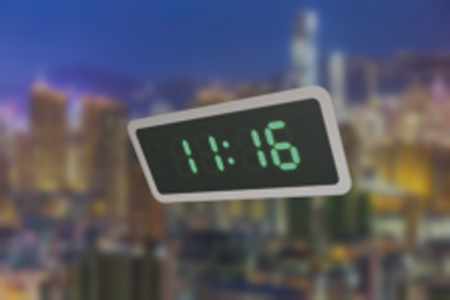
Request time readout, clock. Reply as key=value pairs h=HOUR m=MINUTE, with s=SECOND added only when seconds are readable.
h=11 m=16
